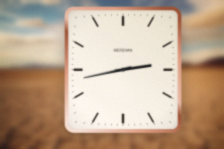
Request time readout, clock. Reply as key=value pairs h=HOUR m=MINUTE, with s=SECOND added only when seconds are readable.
h=2 m=43
